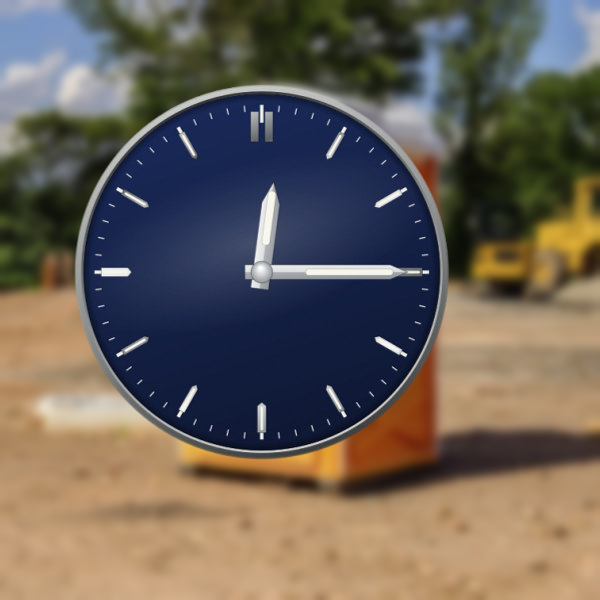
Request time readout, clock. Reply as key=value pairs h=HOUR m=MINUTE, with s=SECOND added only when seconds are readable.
h=12 m=15
